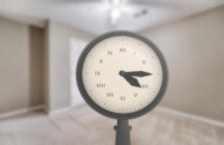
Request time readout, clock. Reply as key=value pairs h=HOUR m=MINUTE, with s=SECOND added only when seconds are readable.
h=4 m=15
